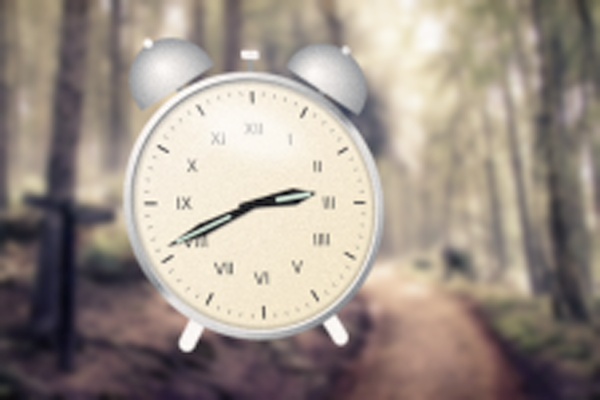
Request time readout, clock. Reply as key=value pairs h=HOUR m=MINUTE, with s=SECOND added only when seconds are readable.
h=2 m=41
